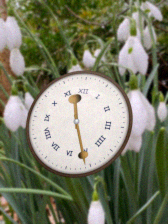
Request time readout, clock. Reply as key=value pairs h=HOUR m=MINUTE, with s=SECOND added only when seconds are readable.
h=11 m=26
